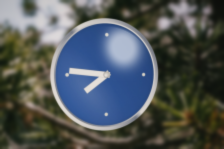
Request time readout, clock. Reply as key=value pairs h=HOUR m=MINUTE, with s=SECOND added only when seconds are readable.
h=7 m=46
